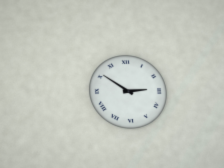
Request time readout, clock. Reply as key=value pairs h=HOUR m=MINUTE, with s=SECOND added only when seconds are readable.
h=2 m=51
